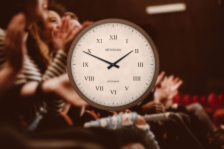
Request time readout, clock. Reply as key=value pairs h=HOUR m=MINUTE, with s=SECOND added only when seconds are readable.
h=1 m=49
